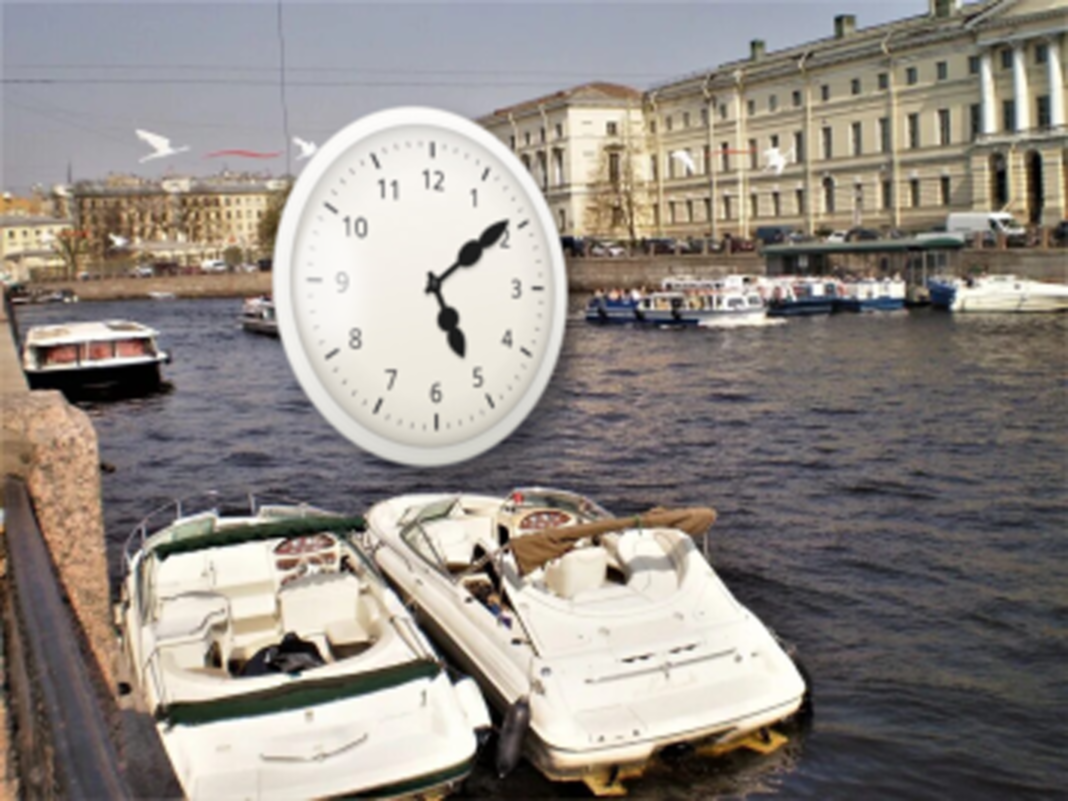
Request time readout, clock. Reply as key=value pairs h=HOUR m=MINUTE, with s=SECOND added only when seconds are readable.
h=5 m=9
